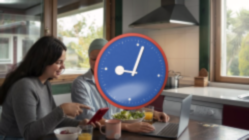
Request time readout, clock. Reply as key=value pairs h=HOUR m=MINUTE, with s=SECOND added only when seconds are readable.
h=9 m=2
